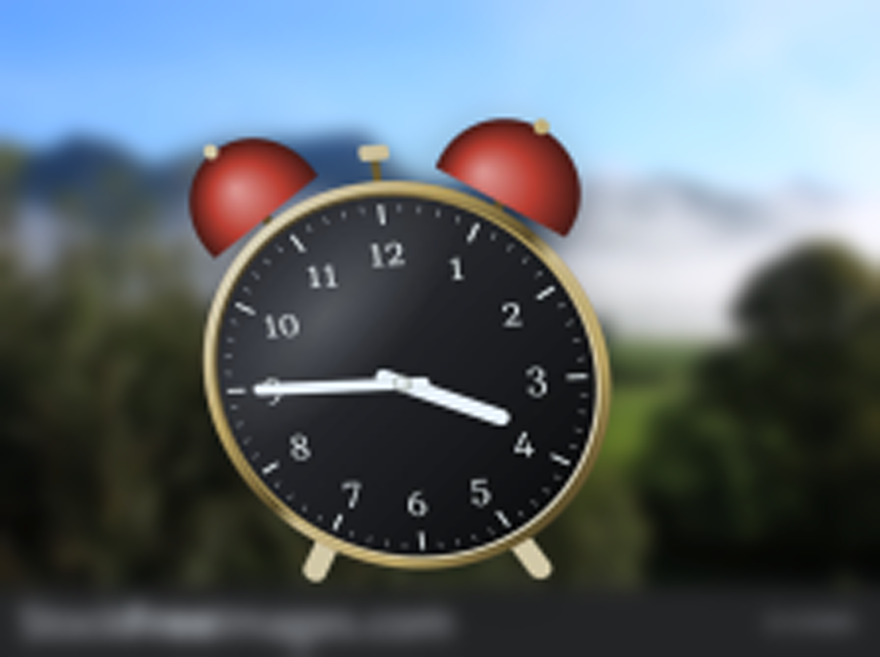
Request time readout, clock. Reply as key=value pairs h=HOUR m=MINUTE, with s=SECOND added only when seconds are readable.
h=3 m=45
